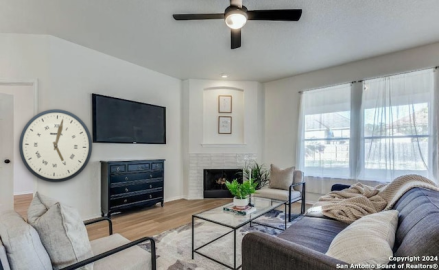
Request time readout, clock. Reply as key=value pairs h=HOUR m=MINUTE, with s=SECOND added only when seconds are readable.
h=5 m=2
